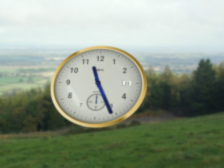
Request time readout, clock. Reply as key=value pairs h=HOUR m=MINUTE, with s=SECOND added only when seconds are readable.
h=11 m=26
